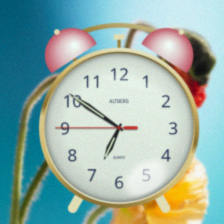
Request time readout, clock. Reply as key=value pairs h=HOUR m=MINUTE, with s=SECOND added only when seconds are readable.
h=6 m=50 s=45
